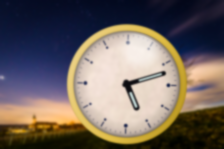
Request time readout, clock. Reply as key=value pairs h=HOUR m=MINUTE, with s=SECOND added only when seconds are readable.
h=5 m=12
